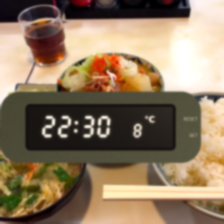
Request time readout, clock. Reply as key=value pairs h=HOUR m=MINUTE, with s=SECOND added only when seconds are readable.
h=22 m=30
